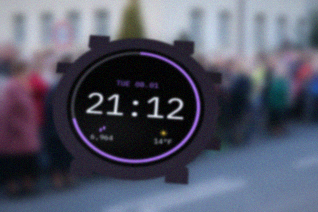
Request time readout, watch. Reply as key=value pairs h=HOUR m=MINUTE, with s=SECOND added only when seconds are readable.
h=21 m=12
